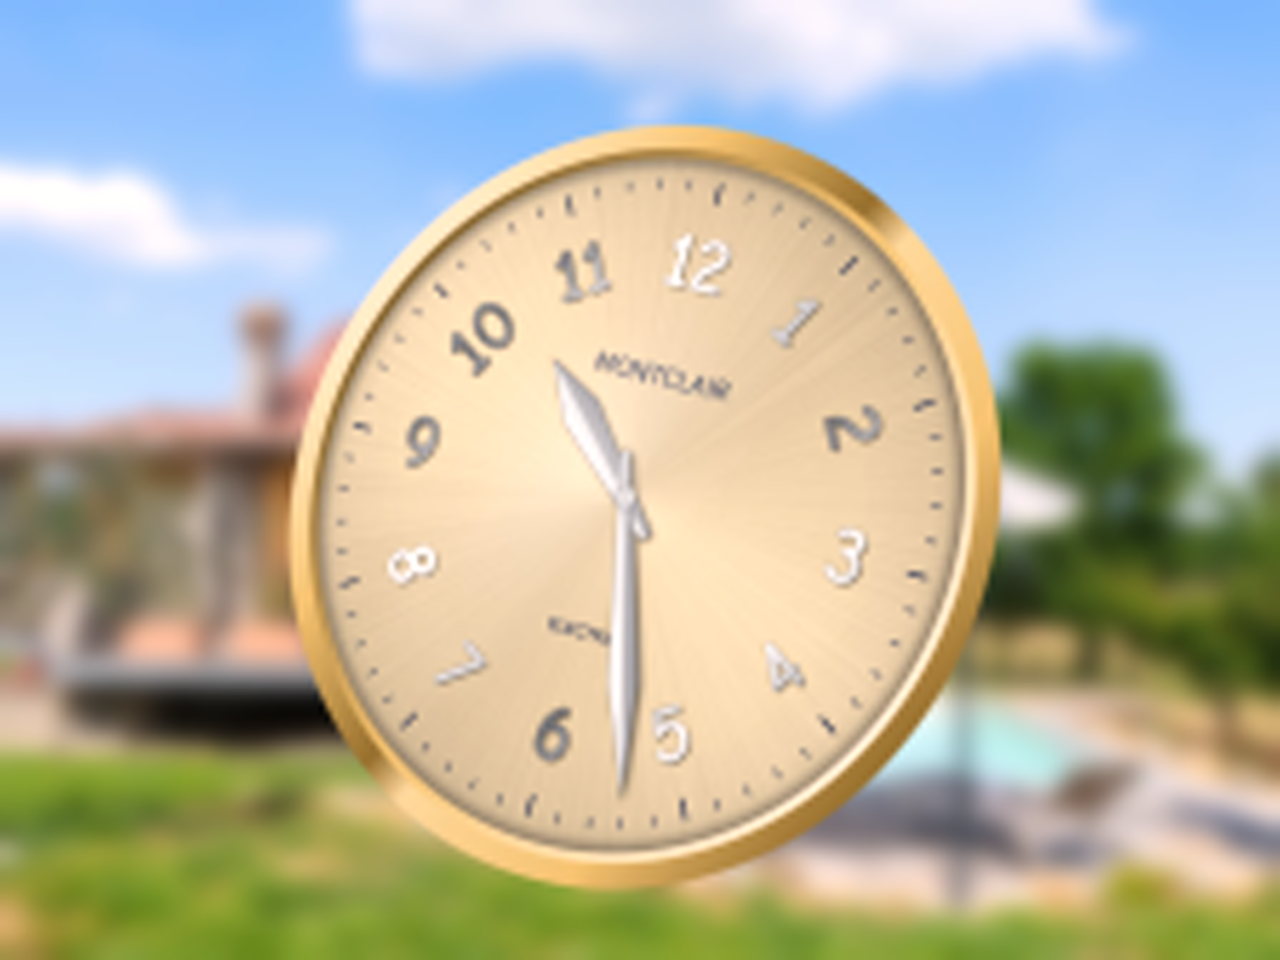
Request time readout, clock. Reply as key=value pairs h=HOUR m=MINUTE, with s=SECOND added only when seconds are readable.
h=10 m=27
